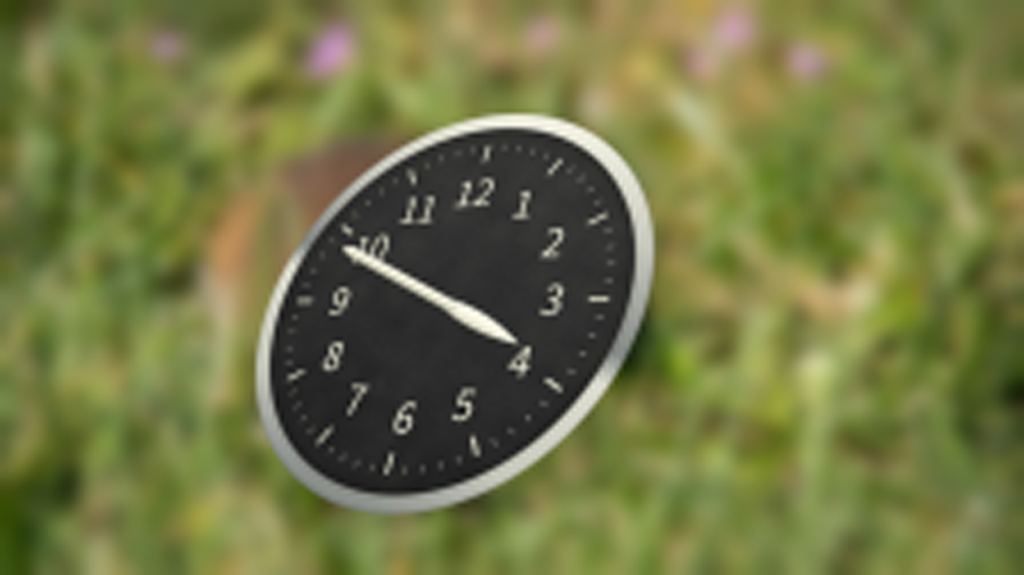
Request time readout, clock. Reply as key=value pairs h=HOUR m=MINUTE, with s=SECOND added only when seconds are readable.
h=3 m=49
